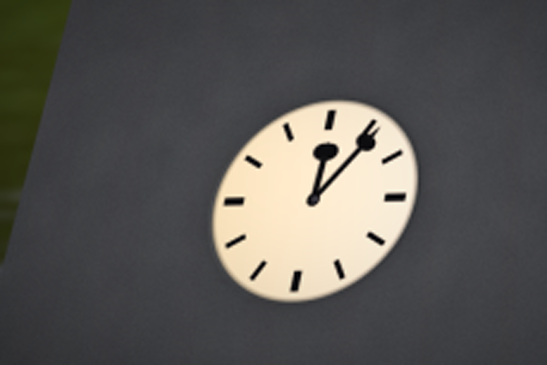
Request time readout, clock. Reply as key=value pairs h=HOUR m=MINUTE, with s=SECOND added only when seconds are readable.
h=12 m=6
